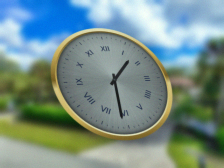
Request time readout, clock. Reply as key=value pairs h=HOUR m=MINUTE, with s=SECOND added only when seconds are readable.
h=1 m=31
